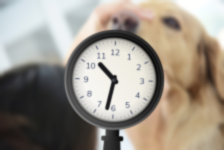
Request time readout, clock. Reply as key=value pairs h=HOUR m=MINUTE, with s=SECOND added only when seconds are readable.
h=10 m=32
